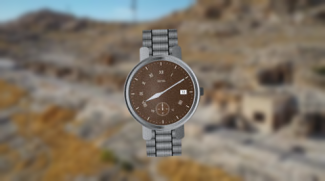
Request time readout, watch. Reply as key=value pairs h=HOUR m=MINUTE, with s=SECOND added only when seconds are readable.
h=8 m=10
